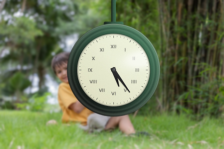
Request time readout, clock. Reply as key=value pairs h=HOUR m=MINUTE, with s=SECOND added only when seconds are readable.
h=5 m=24
